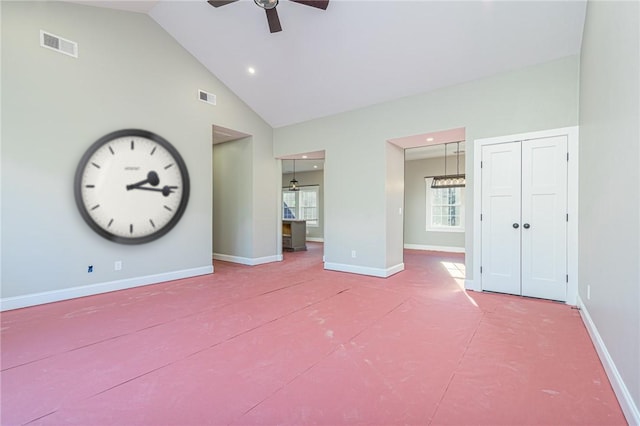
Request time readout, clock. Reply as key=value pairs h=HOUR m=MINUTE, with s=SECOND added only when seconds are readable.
h=2 m=16
